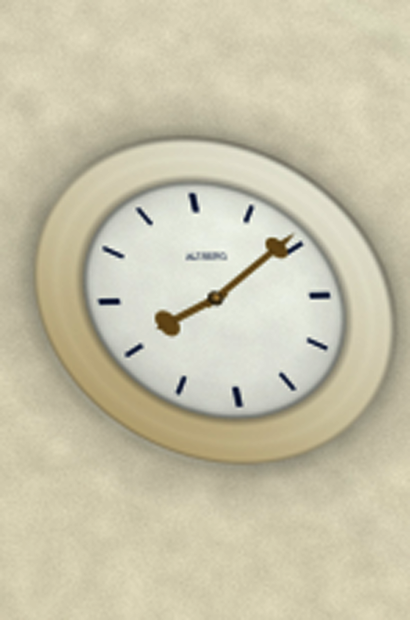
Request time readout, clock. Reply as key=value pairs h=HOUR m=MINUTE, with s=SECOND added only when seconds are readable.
h=8 m=9
